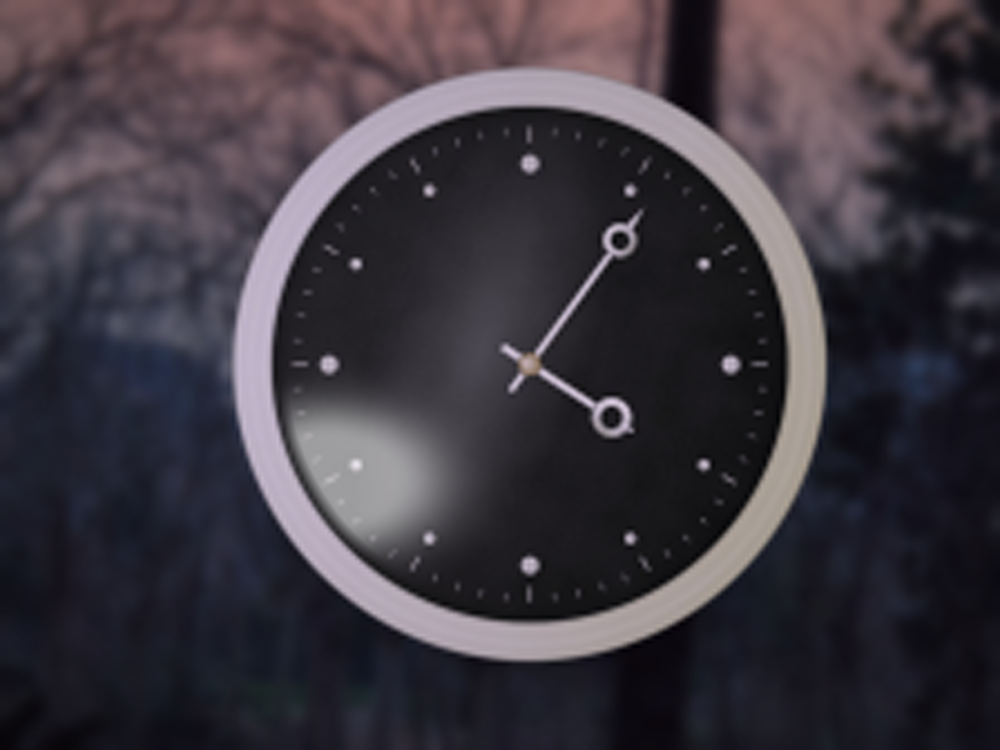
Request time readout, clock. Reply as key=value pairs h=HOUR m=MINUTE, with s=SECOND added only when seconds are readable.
h=4 m=6
